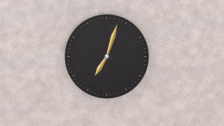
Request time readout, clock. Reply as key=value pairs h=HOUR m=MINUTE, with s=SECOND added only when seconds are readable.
h=7 m=3
